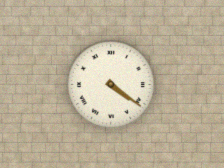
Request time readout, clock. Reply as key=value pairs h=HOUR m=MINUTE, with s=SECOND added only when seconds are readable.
h=4 m=21
